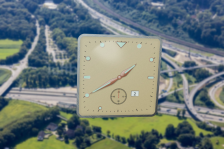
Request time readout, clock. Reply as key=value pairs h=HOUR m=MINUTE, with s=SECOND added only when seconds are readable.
h=1 m=40
